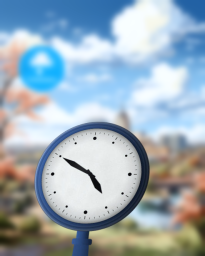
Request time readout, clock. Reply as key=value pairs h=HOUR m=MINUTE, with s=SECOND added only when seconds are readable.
h=4 m=50
